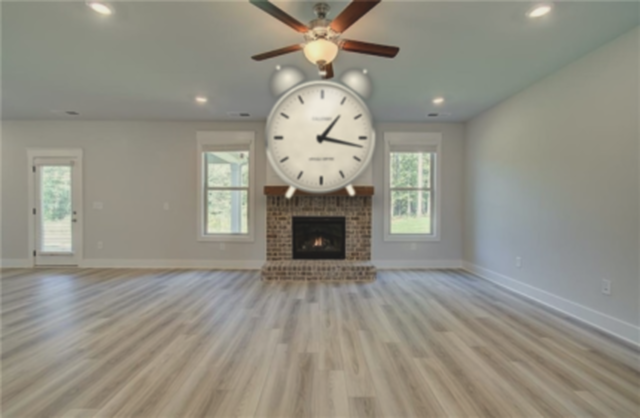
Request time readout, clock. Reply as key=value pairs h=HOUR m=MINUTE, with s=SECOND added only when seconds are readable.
h=1 m=17
